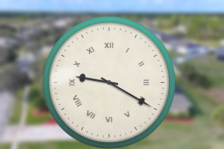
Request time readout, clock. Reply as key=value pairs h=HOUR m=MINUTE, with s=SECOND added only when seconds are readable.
h=9 m=20
